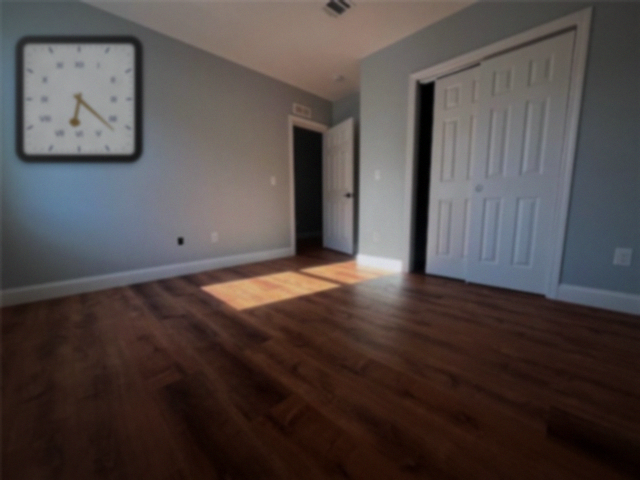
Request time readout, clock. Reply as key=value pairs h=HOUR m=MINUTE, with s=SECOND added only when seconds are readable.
h=6 m=22
